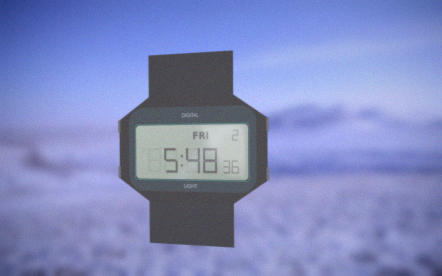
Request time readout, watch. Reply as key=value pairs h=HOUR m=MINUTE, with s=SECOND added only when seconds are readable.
h=5 m=48 s=36
